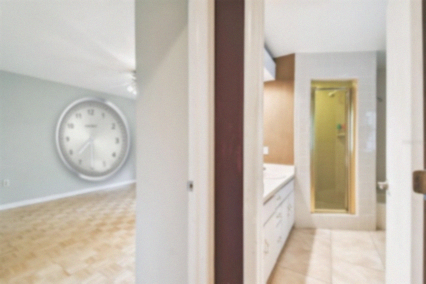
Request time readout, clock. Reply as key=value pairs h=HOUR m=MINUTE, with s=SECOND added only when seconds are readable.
h=7 m=30
